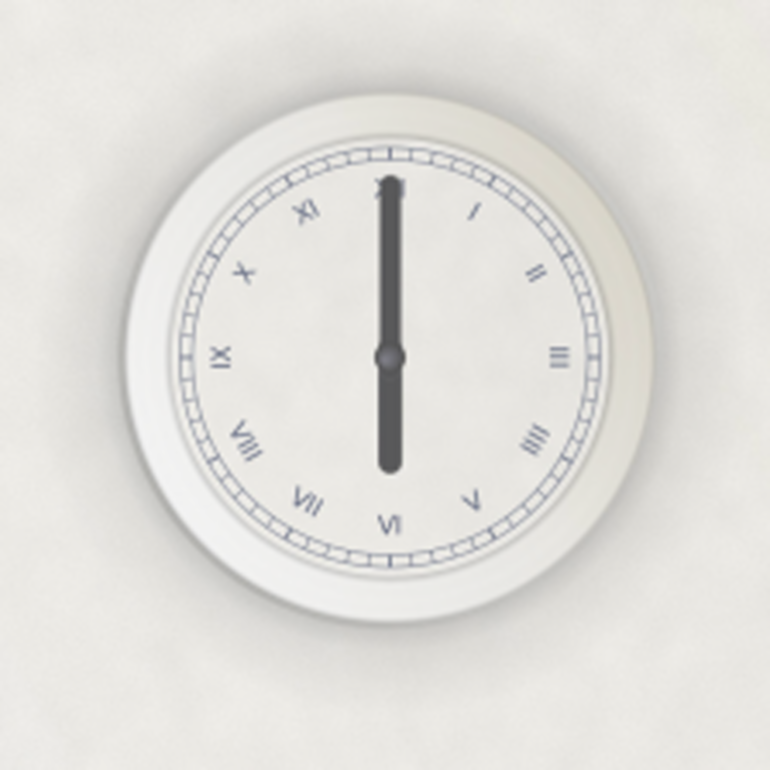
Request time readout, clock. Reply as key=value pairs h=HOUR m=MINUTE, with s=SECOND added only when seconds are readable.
h=6 m=0
